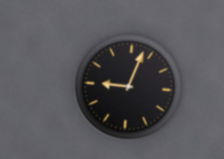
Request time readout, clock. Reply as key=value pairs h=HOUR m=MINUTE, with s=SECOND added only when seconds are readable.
h=9 m=3
